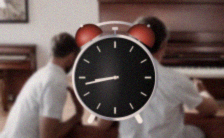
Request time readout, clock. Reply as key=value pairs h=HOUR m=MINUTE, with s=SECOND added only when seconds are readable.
h=8 m=43
